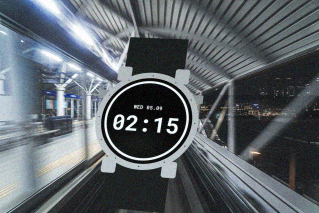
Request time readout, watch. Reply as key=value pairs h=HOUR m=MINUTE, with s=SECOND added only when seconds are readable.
h=2 m=15
